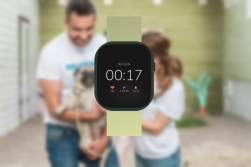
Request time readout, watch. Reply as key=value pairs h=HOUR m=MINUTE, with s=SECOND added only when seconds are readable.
h=0 m=17
